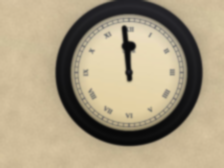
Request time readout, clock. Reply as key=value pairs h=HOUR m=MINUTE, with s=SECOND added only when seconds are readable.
h=11 m=59
